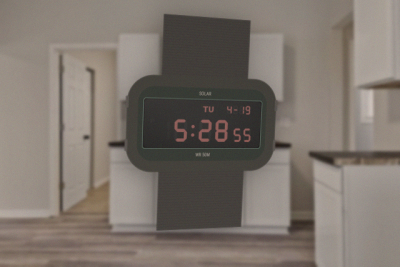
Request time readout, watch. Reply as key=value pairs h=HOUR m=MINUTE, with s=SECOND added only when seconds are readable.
h=5 m=28 s=55
